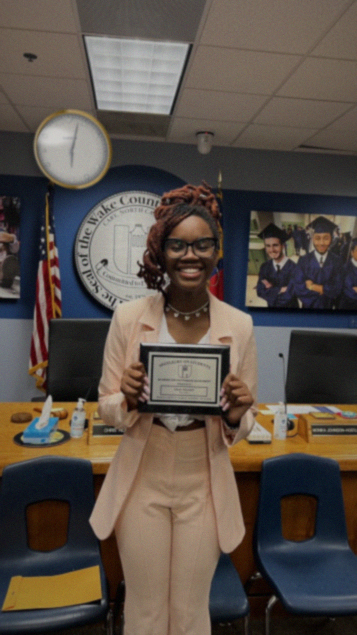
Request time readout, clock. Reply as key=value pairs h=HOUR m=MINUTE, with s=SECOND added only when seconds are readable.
h=6 m=3
